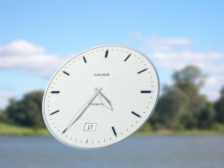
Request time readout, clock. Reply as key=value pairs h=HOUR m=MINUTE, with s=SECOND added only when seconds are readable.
h=4 m=35
